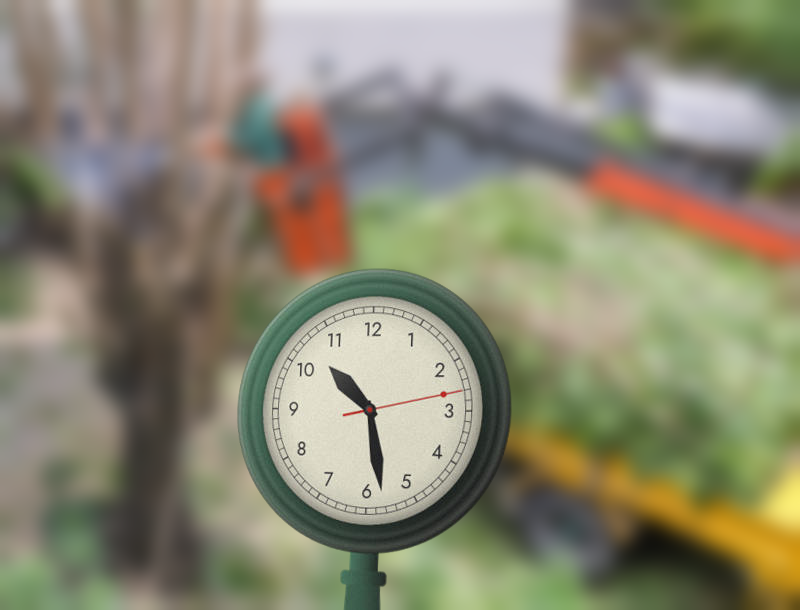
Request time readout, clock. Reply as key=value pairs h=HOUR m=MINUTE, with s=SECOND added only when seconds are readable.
h=10 m=28 s=13
